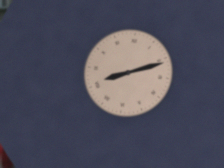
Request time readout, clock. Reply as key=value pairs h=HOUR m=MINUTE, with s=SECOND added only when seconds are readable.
h=8 m=11
